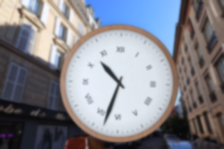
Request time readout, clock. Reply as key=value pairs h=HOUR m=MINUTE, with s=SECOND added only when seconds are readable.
h=10 m=33
